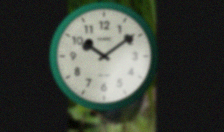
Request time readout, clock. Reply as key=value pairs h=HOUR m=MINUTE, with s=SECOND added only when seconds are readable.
h=10 m=9
